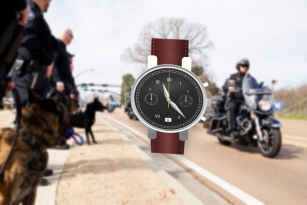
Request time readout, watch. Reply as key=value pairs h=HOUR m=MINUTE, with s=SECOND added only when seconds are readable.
h=11 m=23
